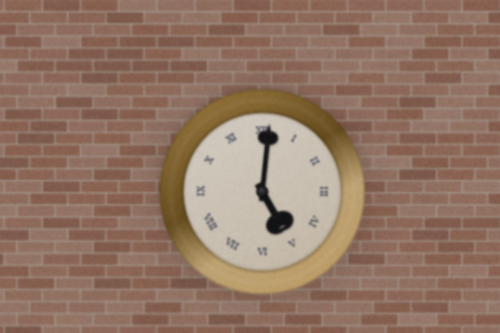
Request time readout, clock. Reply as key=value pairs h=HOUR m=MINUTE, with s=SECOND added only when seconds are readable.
h=5 m=1
